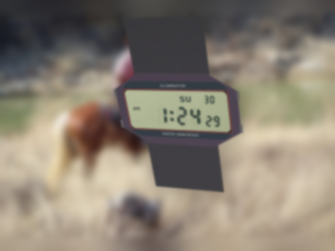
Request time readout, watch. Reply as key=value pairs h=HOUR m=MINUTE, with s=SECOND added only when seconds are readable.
h=1 m=24 s=29
